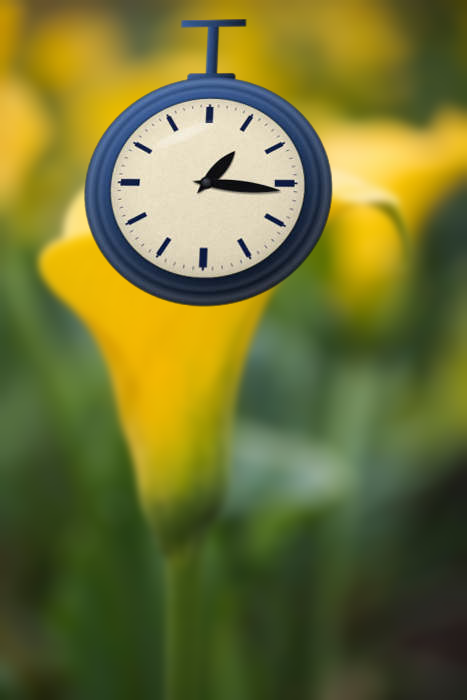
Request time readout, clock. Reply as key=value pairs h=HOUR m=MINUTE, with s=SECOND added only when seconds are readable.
h=1 m=16
